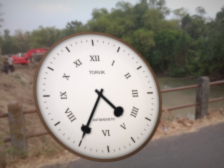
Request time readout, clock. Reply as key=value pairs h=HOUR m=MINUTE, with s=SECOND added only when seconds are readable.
h=4 m=35
